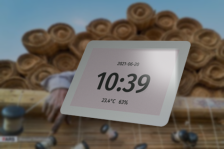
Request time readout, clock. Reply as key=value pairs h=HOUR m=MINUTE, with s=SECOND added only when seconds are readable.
h=10 m=39
